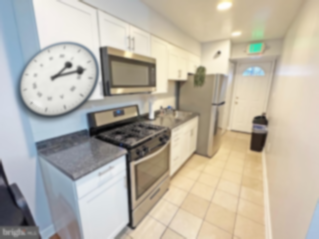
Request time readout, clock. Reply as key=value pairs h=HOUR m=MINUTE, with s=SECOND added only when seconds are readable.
h=1 m=12
